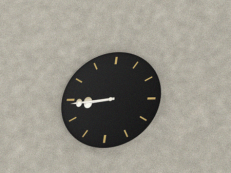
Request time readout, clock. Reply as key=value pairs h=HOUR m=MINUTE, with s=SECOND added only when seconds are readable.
h=8 m=44
